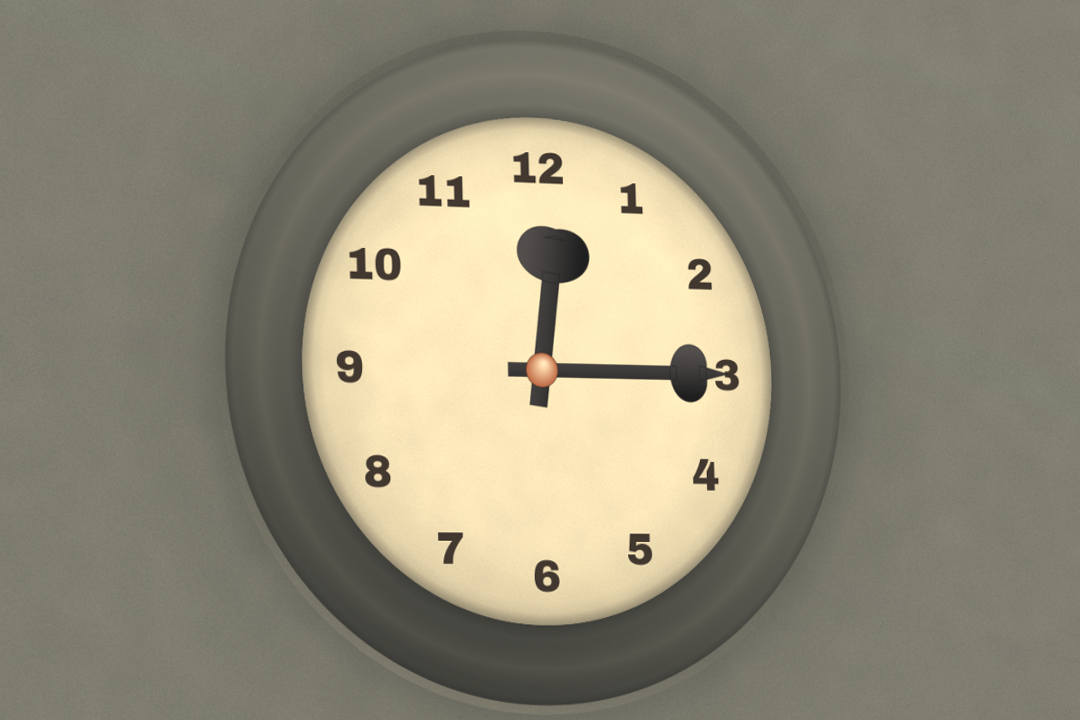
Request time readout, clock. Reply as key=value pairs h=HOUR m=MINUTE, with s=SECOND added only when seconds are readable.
h=12 m=15
